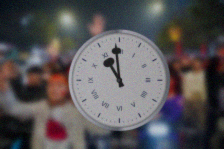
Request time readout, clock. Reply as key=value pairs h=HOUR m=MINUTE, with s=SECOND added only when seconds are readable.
h=10 m=59
